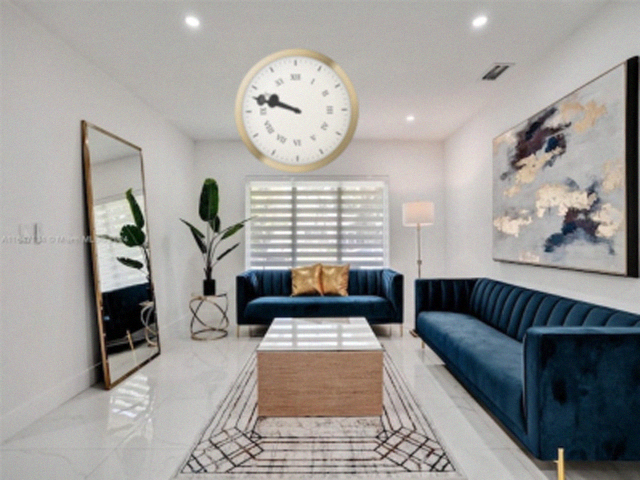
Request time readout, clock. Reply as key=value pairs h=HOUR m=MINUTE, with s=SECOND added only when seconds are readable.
h=9 m=48
